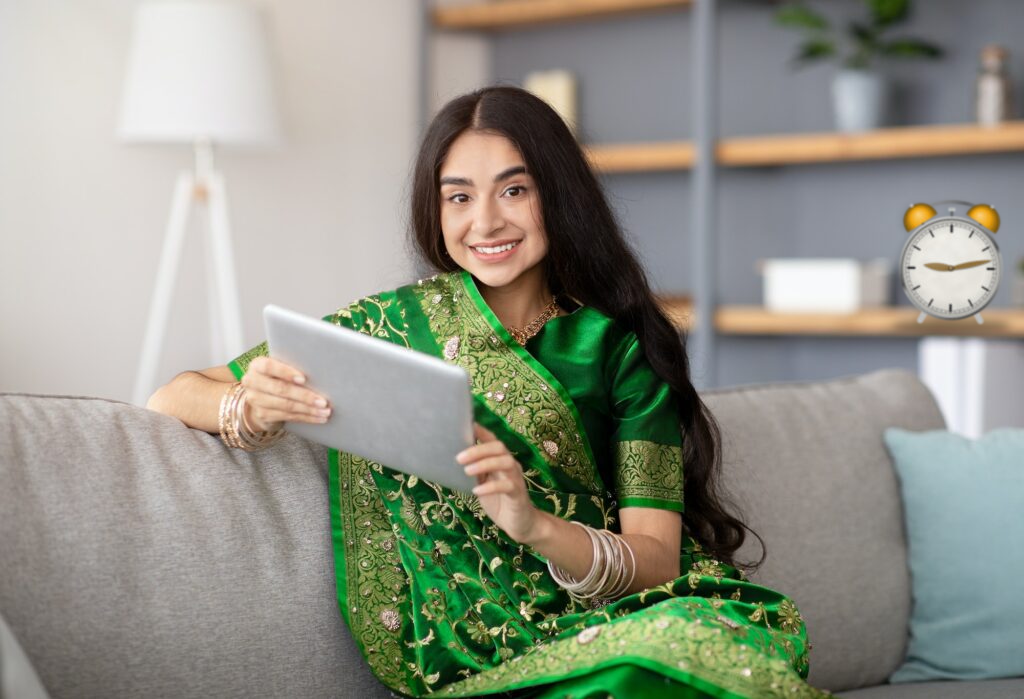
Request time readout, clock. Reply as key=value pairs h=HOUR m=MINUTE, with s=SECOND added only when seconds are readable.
h=9 m=13
